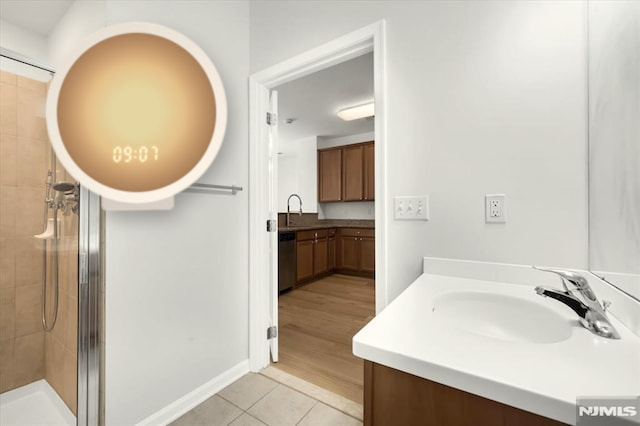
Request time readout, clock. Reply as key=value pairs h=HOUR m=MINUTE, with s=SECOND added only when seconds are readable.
h=9 m=7
